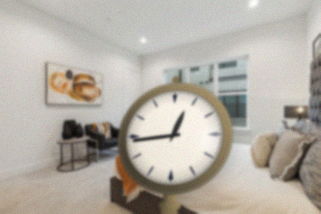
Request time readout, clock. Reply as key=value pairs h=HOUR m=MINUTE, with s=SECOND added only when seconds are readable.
h=12 m=44
